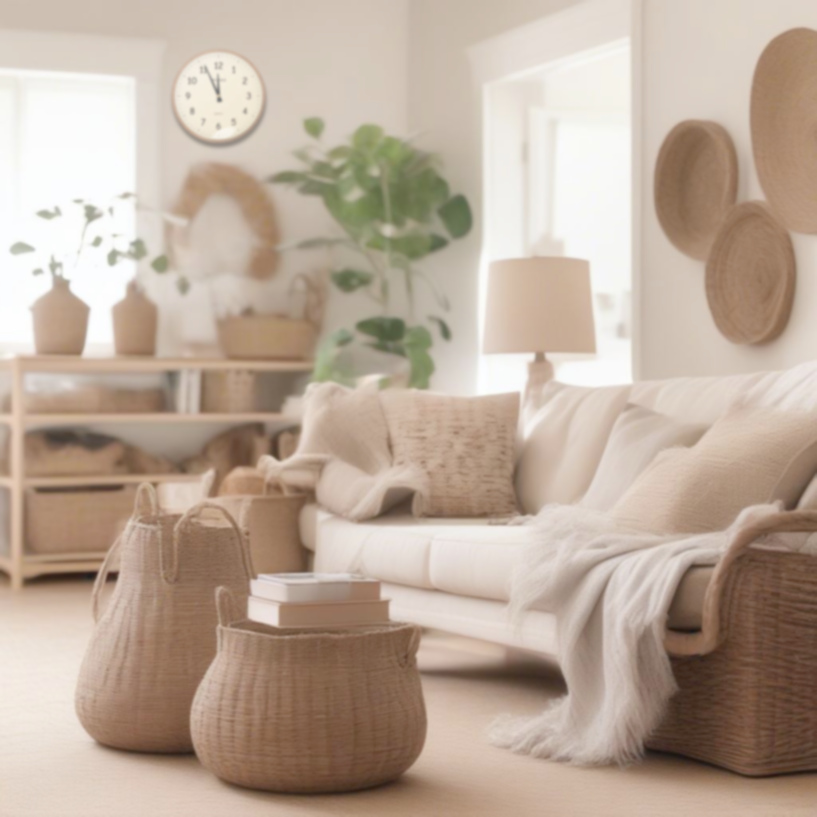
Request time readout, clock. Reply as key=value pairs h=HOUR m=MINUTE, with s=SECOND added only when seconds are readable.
h=11 m=56
